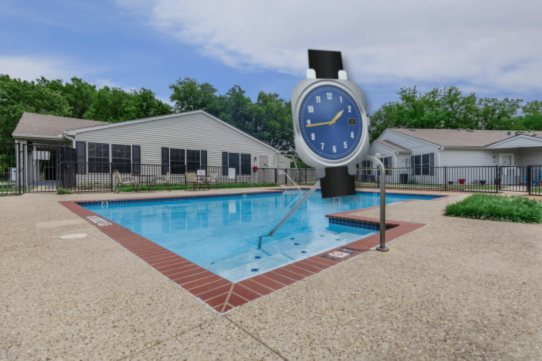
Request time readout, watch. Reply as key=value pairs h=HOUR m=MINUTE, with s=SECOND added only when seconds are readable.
h=1 m=44
